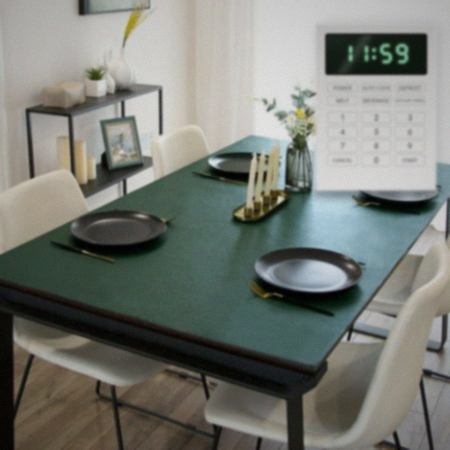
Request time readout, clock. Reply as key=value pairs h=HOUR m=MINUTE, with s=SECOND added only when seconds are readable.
h=11 m=59
